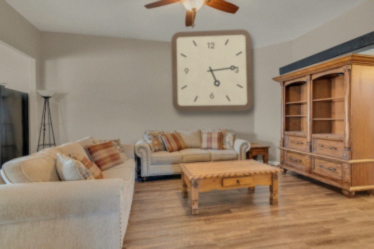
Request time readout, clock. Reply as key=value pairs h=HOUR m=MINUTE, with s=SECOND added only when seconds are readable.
h=5 m=14
